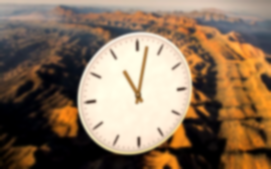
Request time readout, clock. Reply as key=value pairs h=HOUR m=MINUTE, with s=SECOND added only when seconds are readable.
h=11 m=2
